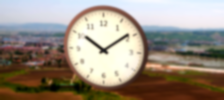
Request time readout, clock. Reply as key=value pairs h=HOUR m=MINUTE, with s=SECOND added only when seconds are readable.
h=10 m=9
